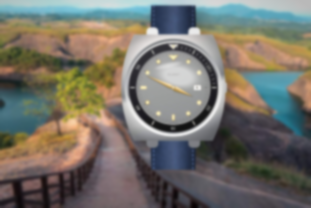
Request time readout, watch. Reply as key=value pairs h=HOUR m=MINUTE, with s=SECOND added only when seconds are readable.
h=3 m=49
